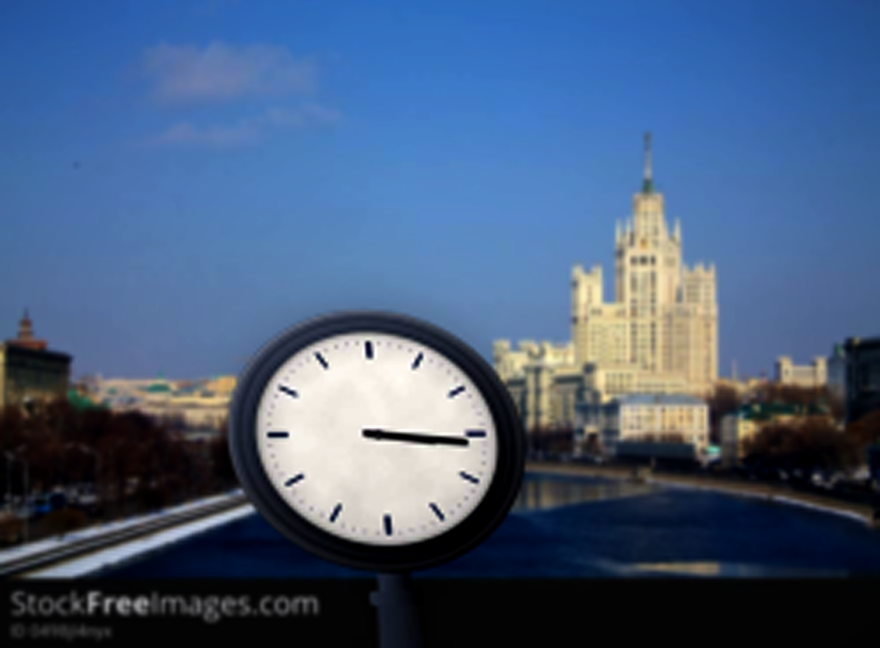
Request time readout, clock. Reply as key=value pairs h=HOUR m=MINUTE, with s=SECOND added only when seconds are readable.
h=3 m=16
